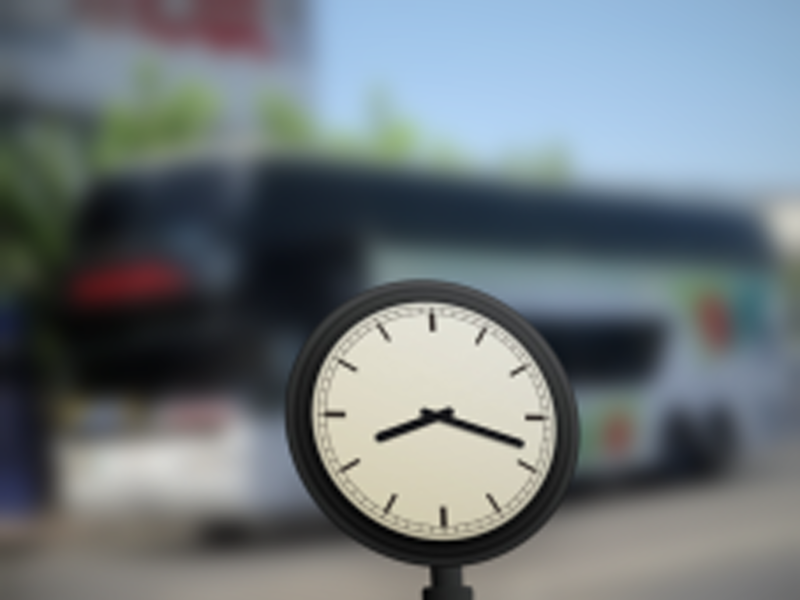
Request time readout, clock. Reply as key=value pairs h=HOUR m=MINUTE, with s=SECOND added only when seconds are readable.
h=8 m=18
